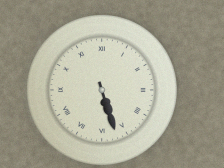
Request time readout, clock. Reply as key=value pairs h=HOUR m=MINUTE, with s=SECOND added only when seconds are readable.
h=5 m=27
